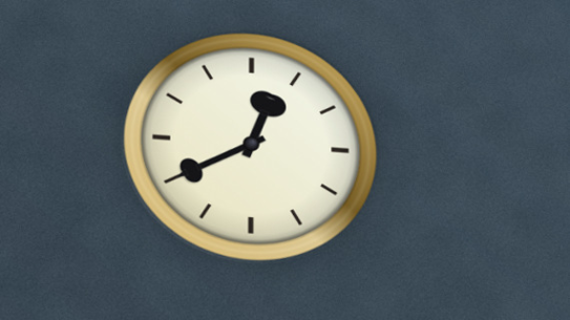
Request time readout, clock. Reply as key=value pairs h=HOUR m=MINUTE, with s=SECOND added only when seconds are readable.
h=12 m=40
